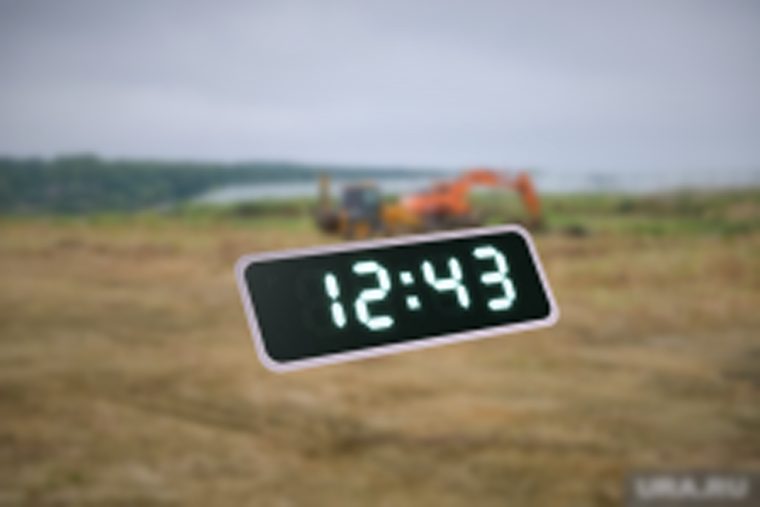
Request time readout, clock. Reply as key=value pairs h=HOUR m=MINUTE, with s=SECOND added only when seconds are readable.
h=12 m=43
